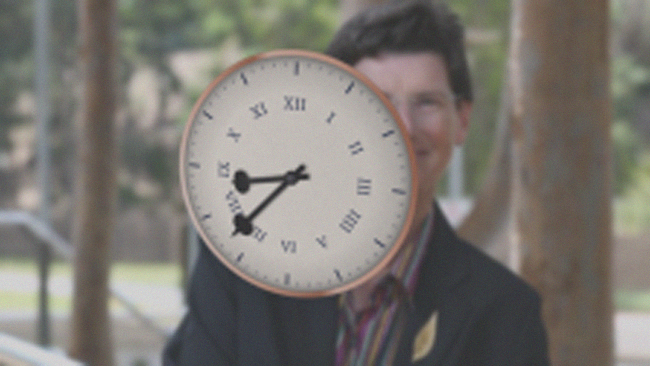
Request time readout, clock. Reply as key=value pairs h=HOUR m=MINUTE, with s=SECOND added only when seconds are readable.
h=8 m=37
